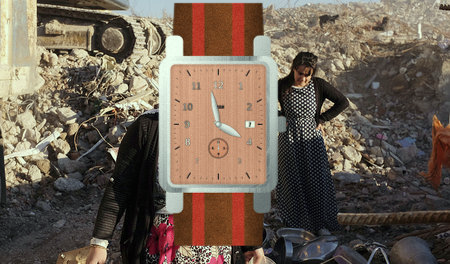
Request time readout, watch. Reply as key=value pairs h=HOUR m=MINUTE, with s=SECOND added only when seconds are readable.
h=3 m=58
